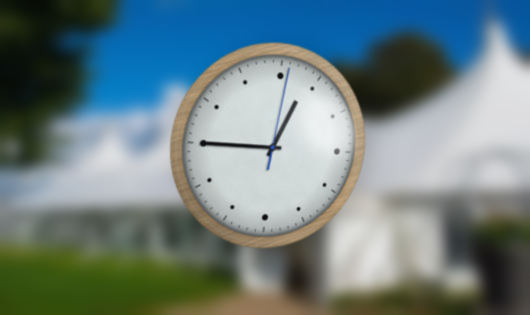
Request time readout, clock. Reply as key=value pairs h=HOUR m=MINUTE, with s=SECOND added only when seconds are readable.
h=12 m=45 s=1
